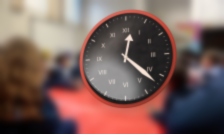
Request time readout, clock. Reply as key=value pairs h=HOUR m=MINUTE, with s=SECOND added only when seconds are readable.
h=12 m=22
